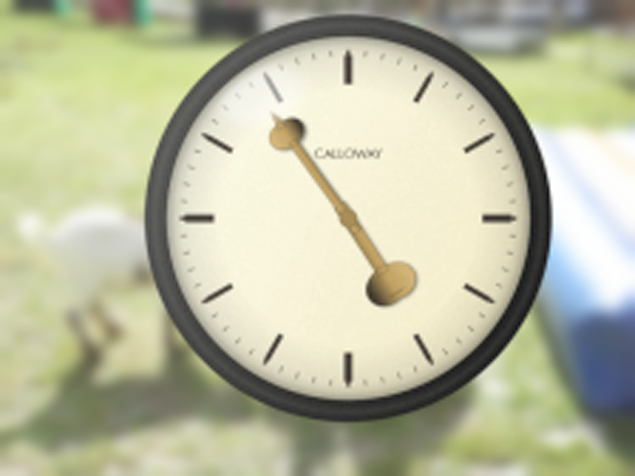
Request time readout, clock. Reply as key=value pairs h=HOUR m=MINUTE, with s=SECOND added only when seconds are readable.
h=4 m=54
